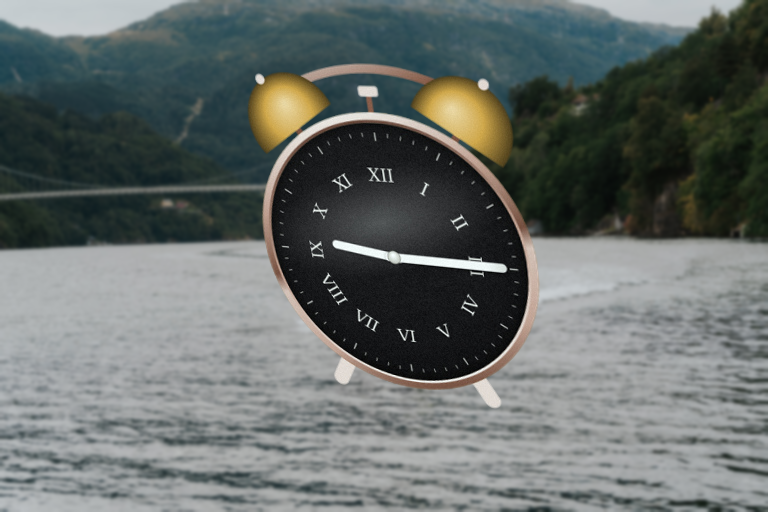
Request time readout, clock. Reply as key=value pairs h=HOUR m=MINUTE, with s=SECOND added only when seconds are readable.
h=9 m=15
